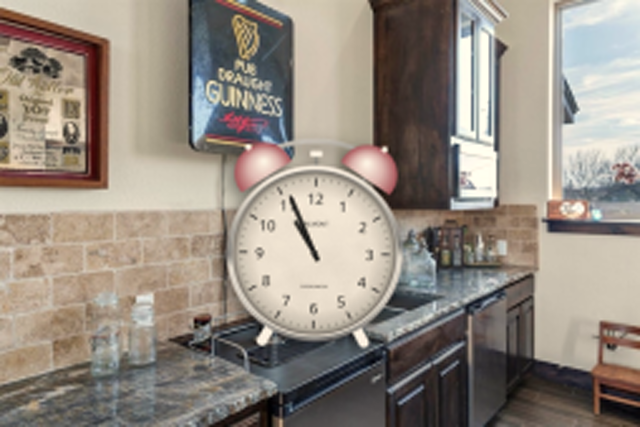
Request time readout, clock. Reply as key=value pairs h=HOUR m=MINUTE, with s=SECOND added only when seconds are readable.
h=10 m=56
